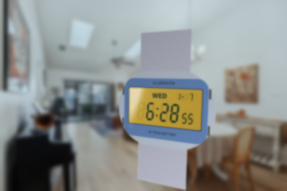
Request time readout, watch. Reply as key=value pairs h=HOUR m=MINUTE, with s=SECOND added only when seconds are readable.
h=6 m=28
